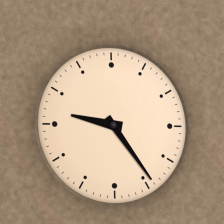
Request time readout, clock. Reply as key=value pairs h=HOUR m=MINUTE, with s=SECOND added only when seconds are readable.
h=9 m=24
